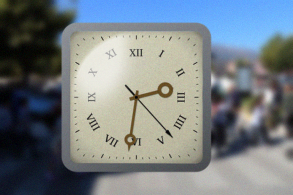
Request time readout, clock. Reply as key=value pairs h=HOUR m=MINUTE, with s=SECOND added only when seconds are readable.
h=2 m=31 s=23
